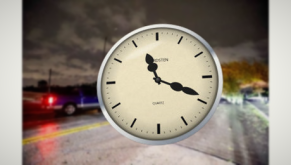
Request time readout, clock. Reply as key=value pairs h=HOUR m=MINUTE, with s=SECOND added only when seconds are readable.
h=11 m=19
